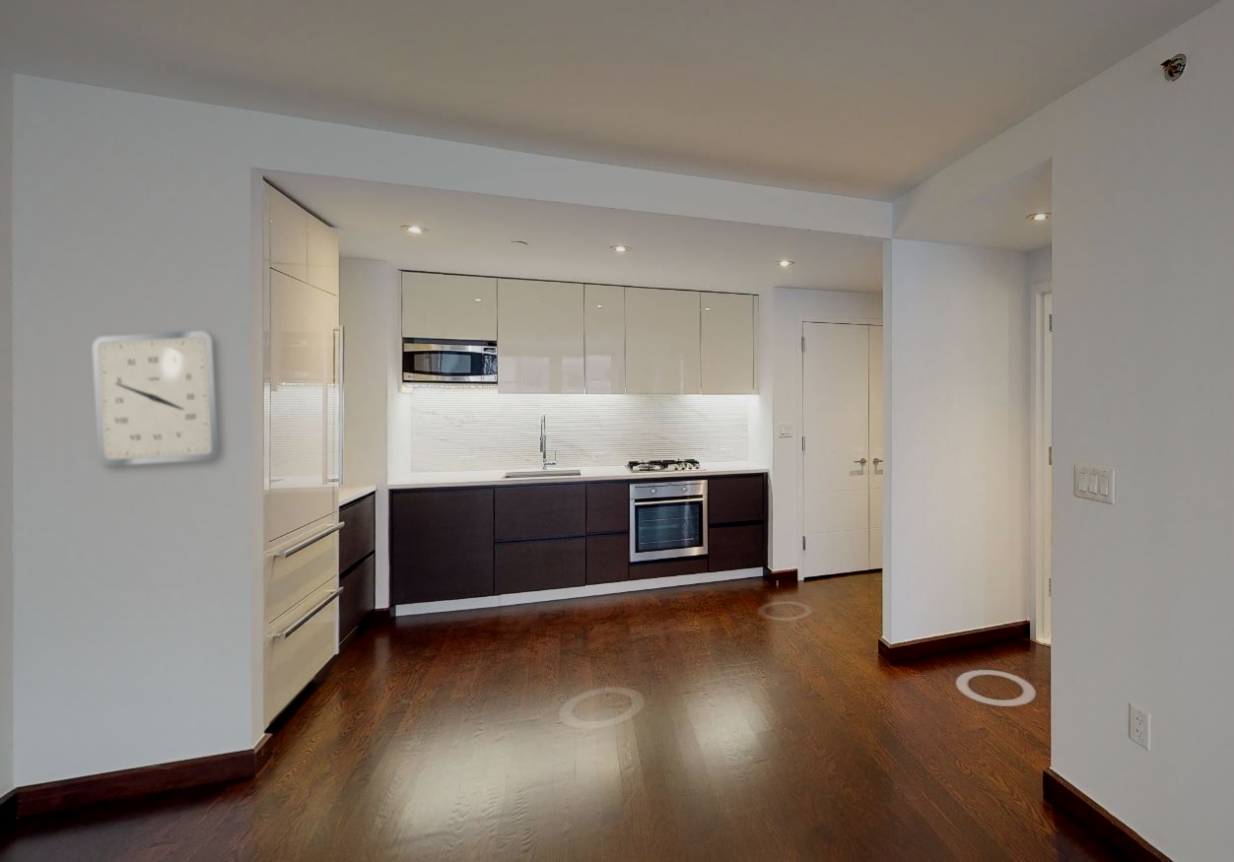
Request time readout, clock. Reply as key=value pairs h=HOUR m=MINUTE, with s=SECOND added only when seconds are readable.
h=3 m=49
